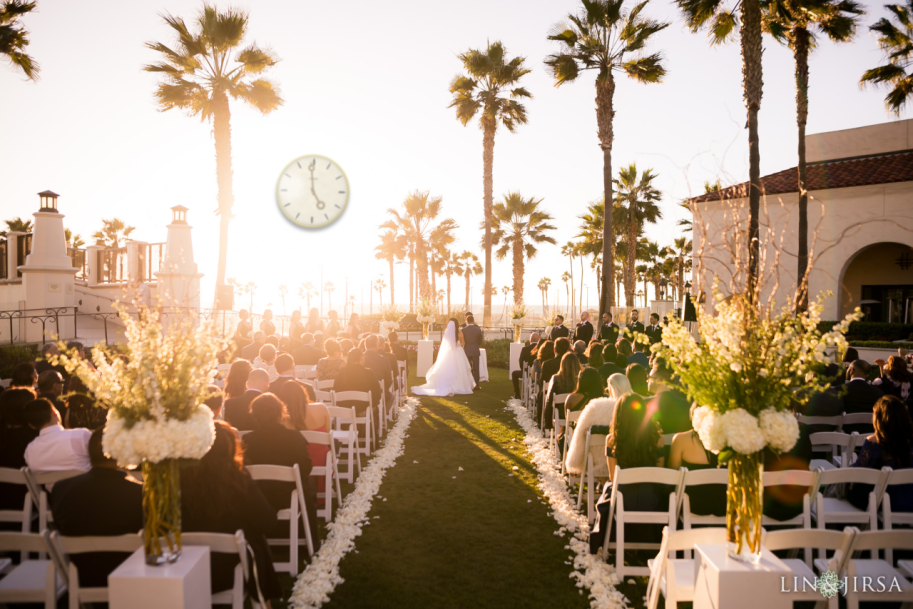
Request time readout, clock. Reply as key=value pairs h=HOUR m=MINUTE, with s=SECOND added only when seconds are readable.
h=4 m=59
